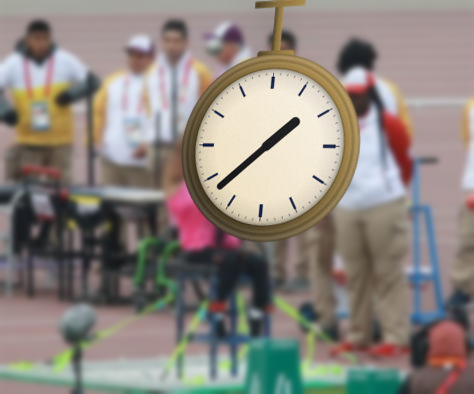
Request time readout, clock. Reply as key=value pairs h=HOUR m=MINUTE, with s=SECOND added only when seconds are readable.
h=1 m=38
